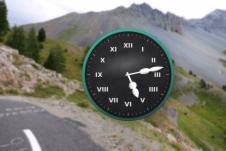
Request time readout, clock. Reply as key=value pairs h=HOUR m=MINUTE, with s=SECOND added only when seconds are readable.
h=5 m=13
